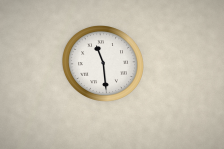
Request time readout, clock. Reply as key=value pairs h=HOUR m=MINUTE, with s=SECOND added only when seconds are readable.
h=11 m=30
